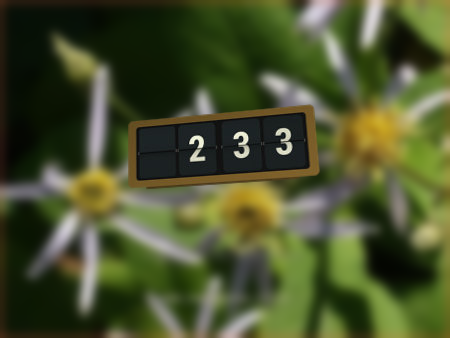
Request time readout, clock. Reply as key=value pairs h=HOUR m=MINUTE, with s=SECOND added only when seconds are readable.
h=2 m=33
